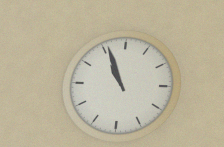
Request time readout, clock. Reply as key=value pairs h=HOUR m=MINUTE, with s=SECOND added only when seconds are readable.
h=10 m=56
